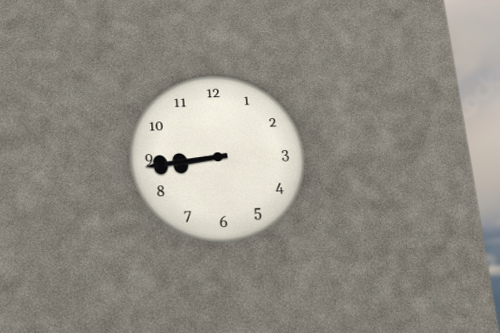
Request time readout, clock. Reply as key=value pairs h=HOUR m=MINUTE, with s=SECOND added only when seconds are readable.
h=8 m=44
